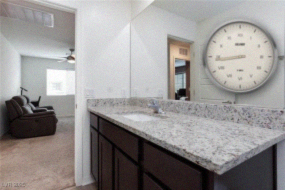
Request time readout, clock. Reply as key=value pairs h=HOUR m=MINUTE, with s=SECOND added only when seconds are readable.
h=8 m=44
